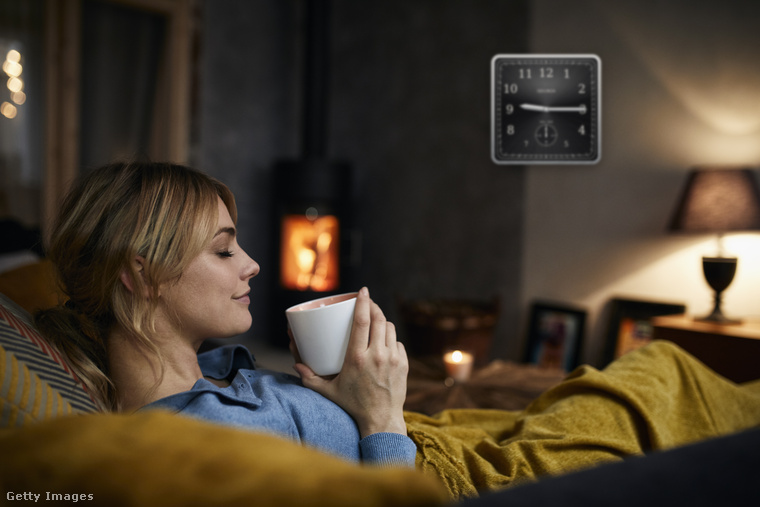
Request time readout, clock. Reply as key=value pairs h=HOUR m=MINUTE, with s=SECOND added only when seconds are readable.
h=9 m=15
